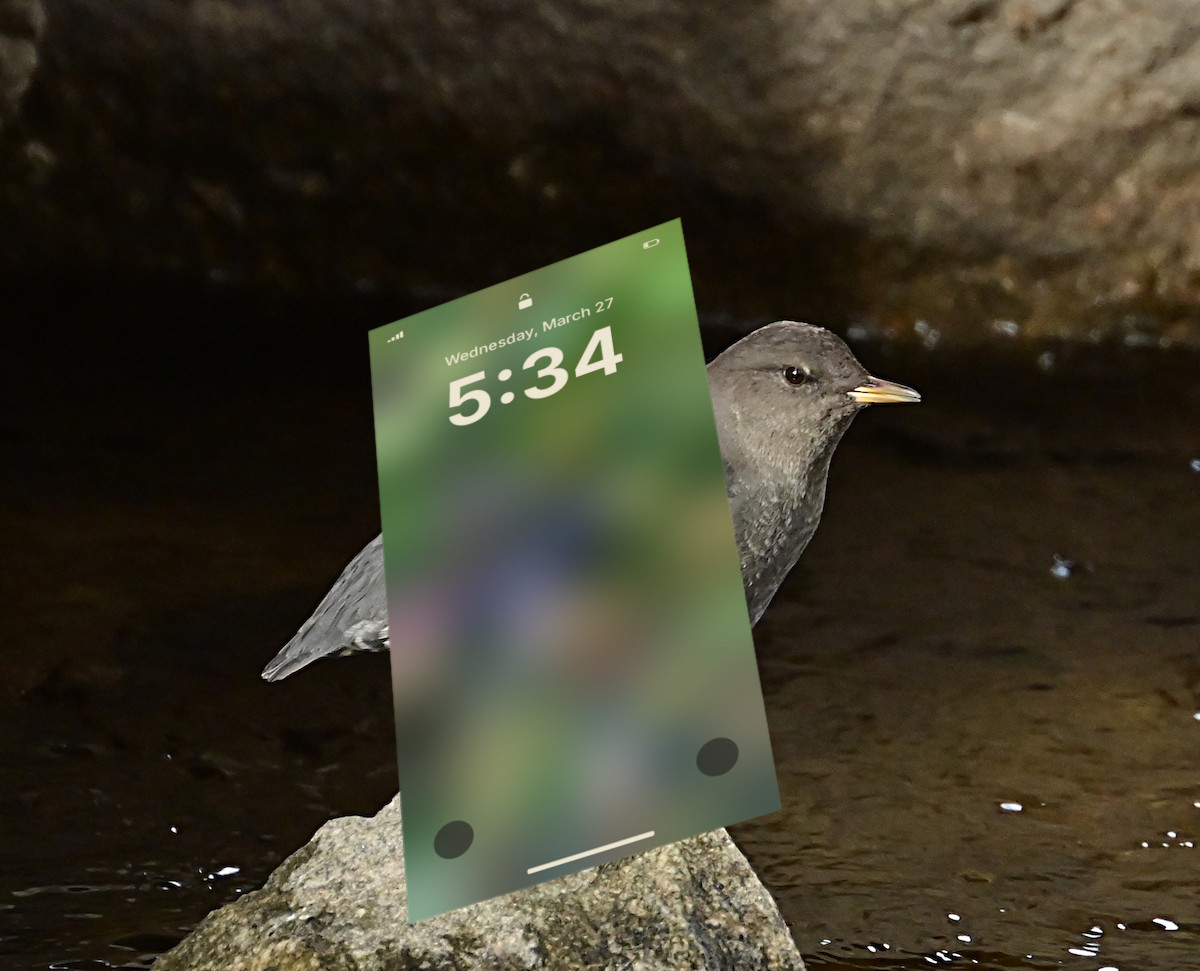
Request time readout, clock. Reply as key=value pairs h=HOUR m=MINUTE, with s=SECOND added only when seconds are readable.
h=5 m=34
